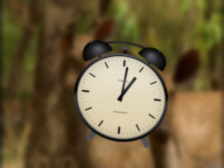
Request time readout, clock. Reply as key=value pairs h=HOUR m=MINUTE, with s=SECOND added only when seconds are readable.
h=1 m=1
